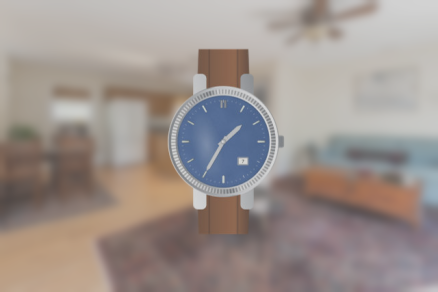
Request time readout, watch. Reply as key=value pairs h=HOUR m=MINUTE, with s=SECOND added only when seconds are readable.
h=1 m=35
